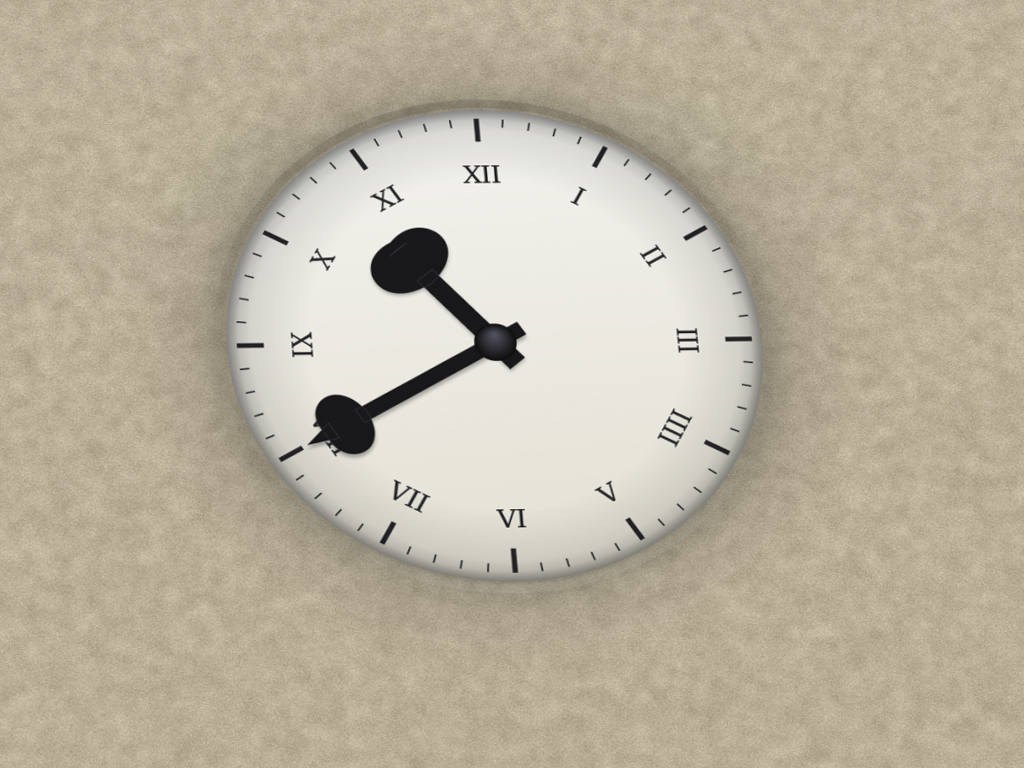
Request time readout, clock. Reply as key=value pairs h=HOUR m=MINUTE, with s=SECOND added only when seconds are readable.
h=10 m=40
